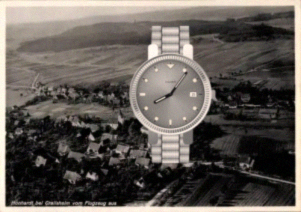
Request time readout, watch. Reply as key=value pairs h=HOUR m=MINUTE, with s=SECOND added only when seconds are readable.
h=8 m=6
